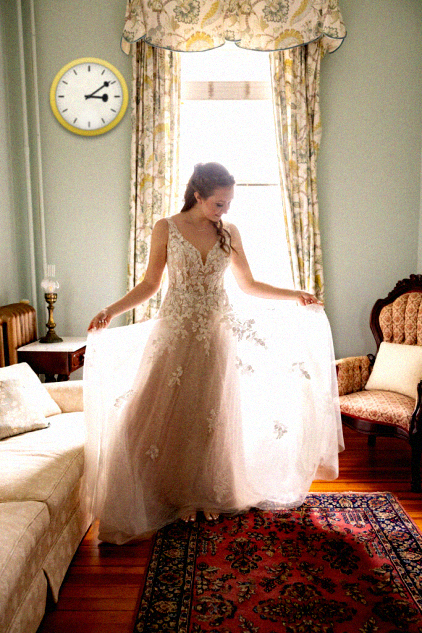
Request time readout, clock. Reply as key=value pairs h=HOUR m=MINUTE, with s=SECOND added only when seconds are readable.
h=3 m=9
